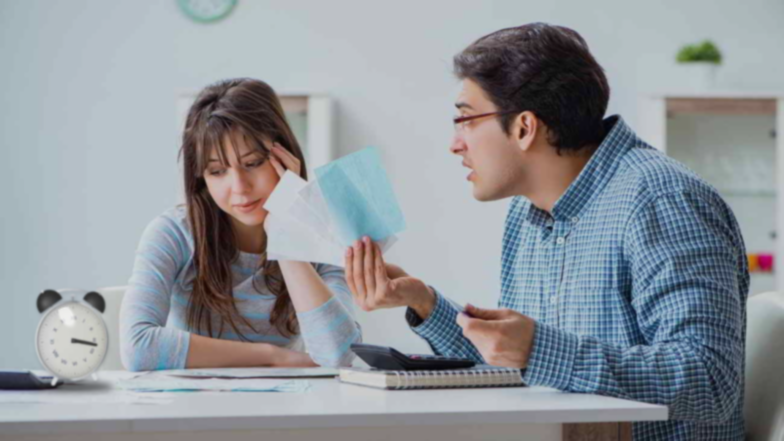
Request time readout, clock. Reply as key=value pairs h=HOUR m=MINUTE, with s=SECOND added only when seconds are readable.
h=3 m=17
